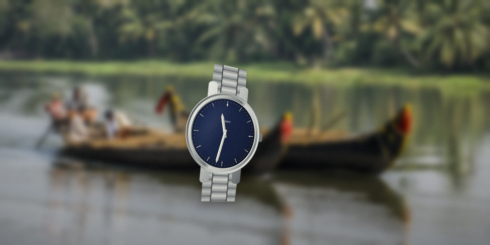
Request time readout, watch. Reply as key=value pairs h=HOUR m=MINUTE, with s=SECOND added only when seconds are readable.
h=11 m=32
